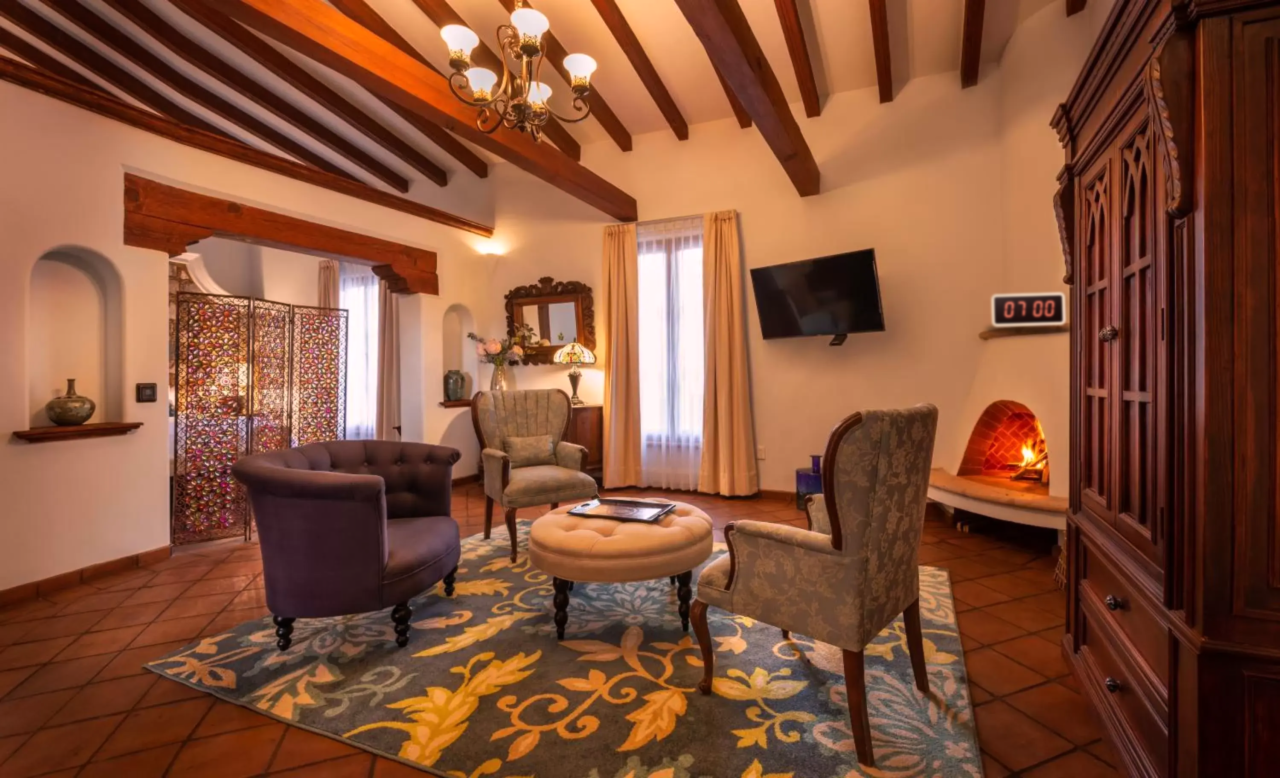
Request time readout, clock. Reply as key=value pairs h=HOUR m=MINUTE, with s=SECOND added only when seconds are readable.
h=7 m=0
